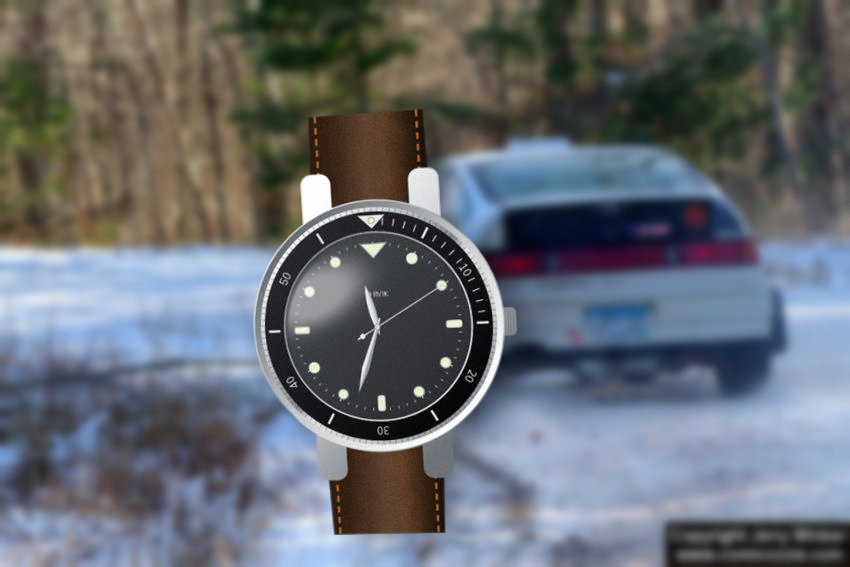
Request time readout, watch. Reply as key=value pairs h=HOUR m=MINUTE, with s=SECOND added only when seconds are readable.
h=11 m=33 s=10
